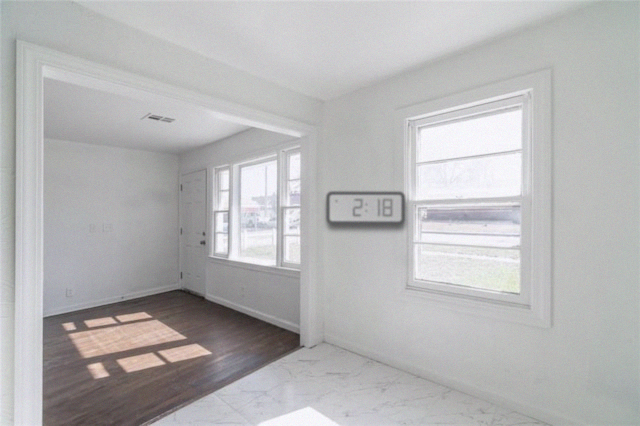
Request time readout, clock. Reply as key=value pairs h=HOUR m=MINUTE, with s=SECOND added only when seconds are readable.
h=2 m=18
